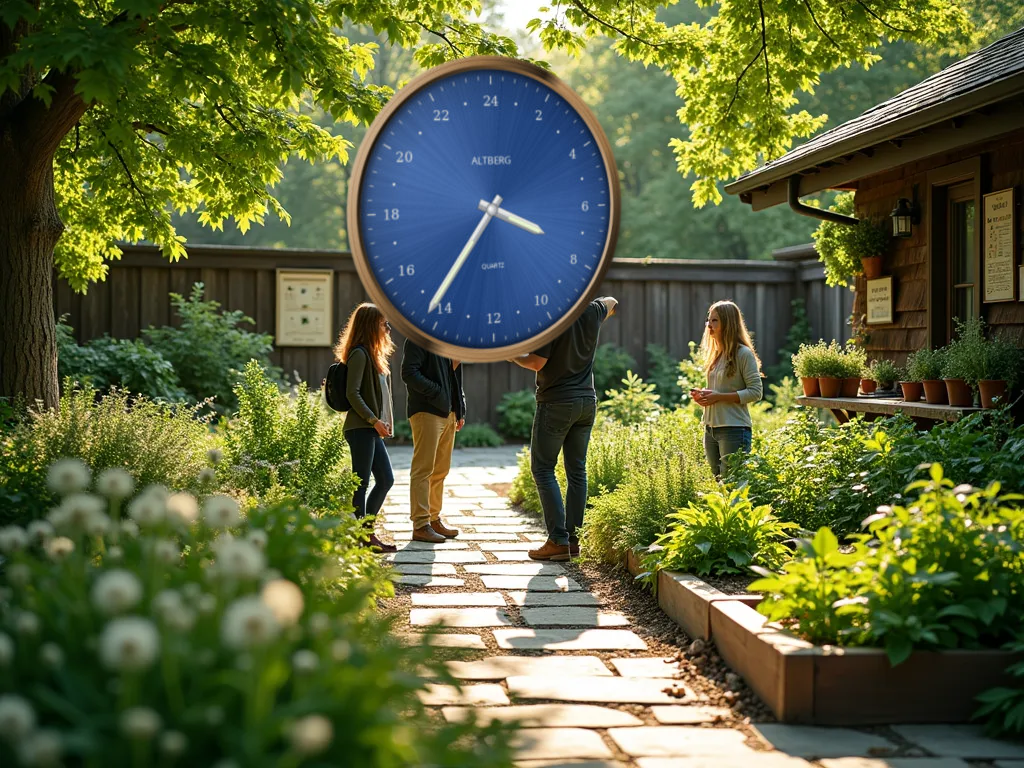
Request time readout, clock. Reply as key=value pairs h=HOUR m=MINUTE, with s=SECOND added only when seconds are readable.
h=7 m=36
